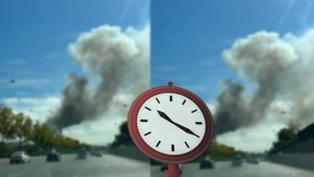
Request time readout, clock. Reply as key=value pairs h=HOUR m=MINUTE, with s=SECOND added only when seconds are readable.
h=10 m=20
